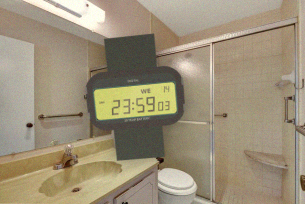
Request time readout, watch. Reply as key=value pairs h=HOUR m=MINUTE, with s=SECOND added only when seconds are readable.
h=23 m=59 s=3
